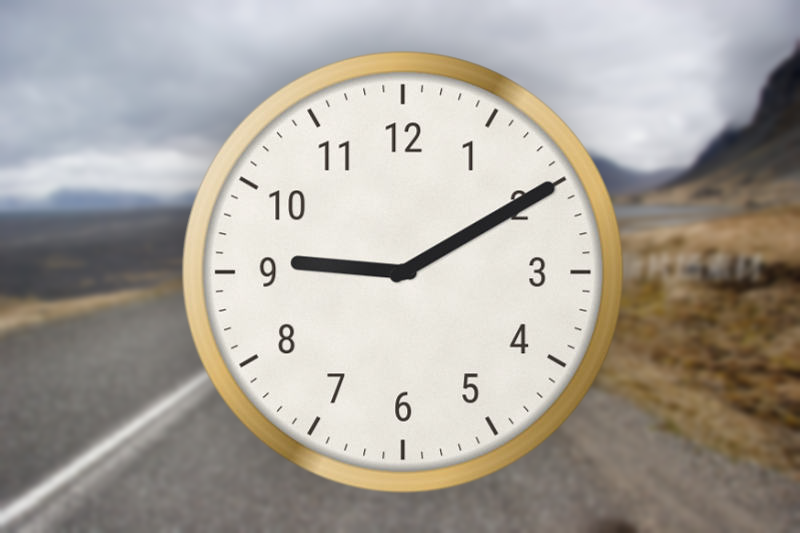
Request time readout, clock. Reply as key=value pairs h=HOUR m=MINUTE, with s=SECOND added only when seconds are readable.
h=9 m=10
